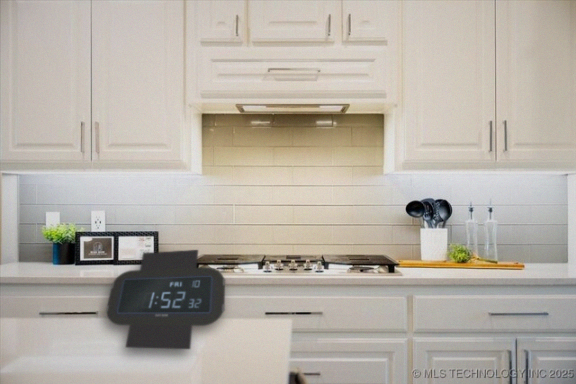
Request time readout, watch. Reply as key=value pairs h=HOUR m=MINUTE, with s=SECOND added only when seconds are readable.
h=1 m=52
